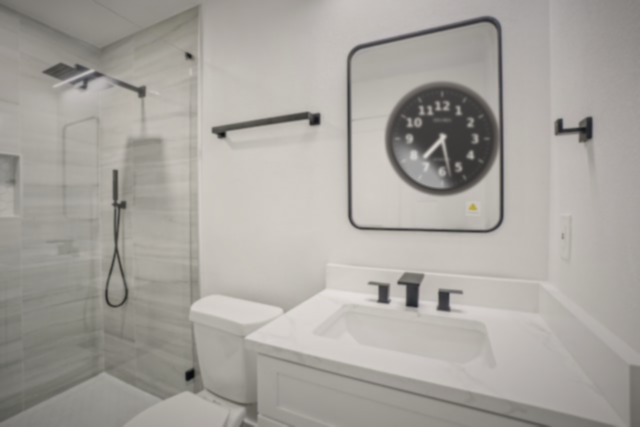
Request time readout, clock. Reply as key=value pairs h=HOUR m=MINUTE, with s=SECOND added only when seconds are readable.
h=7 m=28
